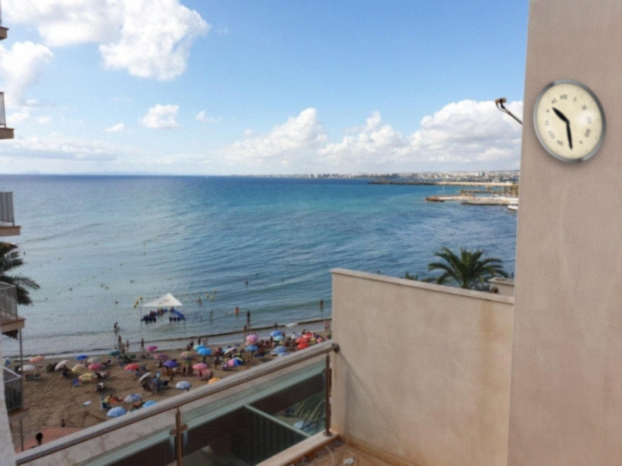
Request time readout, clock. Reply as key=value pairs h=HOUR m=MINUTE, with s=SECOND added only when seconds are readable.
h=10 m=30
